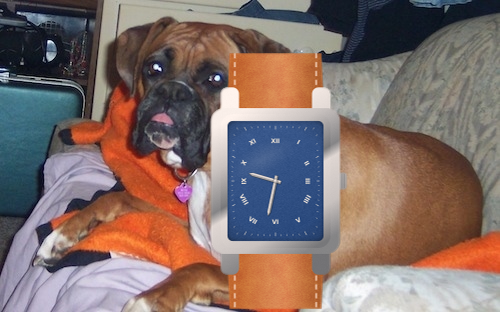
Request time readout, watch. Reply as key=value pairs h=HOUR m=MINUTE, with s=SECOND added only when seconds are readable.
h=9 m=32
